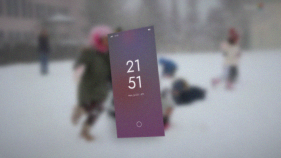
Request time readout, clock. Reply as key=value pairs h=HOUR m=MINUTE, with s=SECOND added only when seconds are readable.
h=21 m=51
